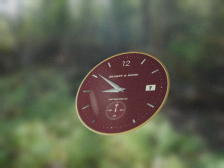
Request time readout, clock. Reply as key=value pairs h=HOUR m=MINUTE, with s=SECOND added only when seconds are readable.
h=8 m=51
